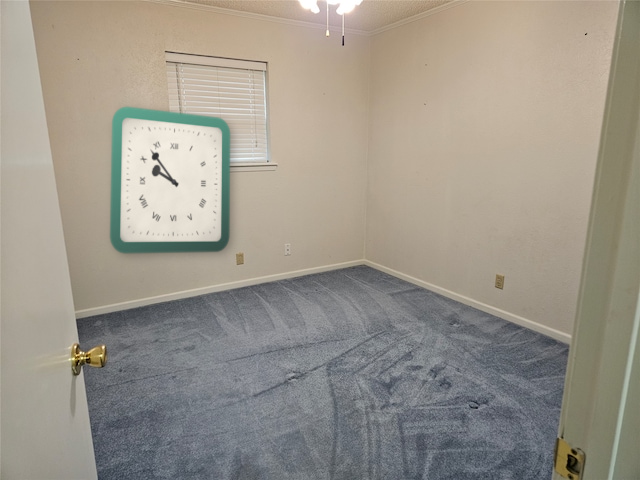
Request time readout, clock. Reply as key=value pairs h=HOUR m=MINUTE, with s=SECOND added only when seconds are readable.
h=9 m=53
